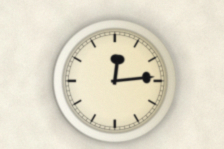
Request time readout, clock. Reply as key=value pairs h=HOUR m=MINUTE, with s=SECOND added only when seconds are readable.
h=12 m=14
